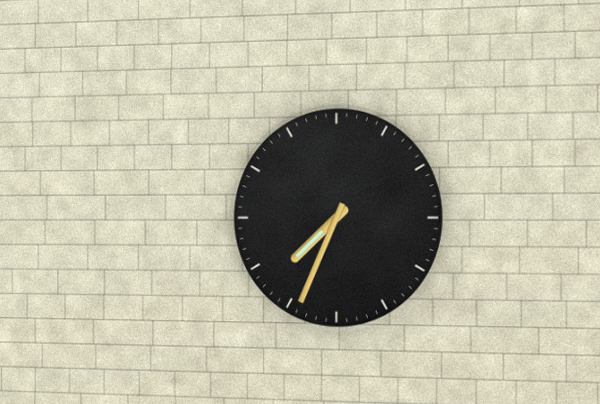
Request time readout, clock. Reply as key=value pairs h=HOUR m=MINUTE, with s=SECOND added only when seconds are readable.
h=7 m=34
